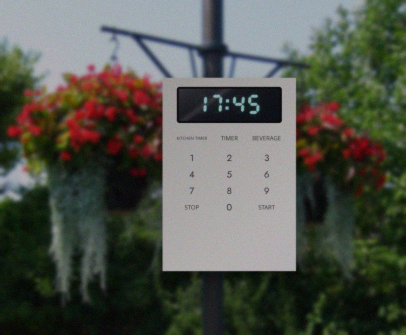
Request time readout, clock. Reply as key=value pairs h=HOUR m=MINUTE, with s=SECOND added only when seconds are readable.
h=17 m=45
